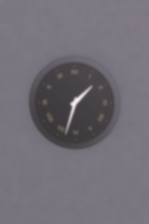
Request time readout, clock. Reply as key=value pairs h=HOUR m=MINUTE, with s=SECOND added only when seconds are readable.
h=1 m=33
